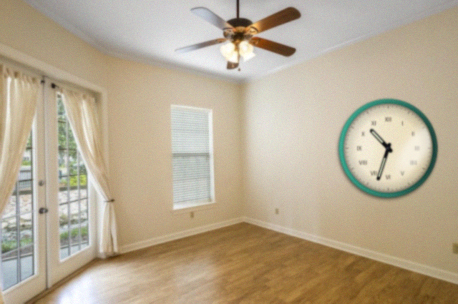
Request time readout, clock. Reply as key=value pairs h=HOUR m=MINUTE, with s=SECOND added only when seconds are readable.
h=10 m=33
